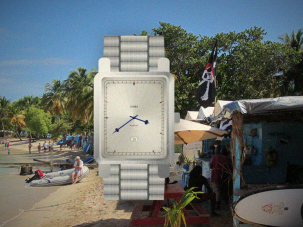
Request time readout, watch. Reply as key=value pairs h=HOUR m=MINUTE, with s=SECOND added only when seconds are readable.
h=3 m=39
